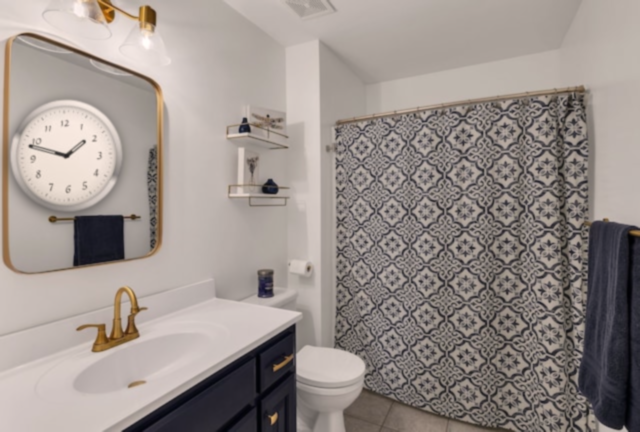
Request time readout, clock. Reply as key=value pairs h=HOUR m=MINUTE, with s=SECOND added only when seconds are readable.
h=1 m=48
